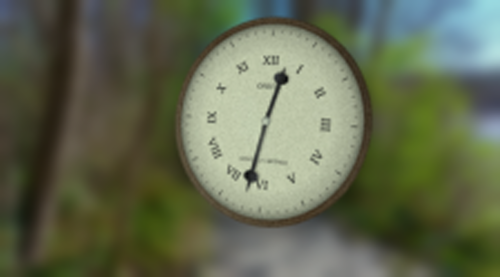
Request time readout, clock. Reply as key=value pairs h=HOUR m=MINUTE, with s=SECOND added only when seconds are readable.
h=12 m=32
